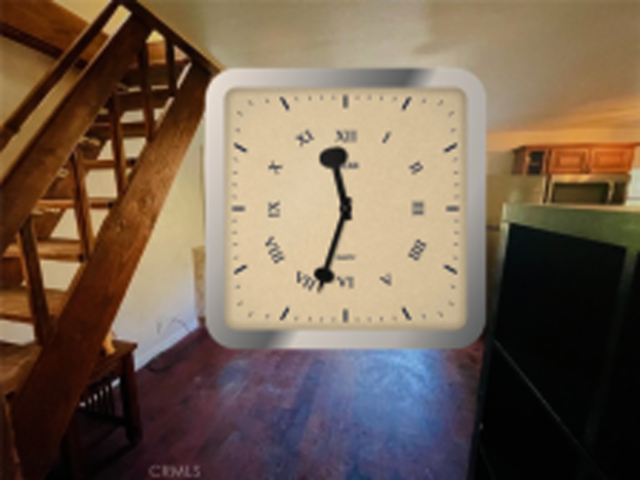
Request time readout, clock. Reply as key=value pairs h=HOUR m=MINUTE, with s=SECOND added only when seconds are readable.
h=11 m=33
